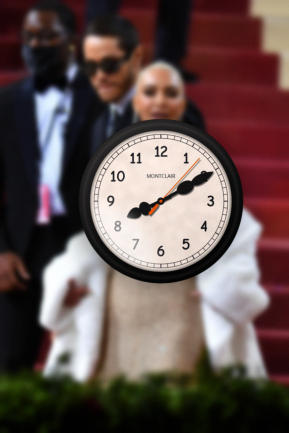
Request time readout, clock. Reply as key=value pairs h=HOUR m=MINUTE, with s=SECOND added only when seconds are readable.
h=8 m=10 s=7
